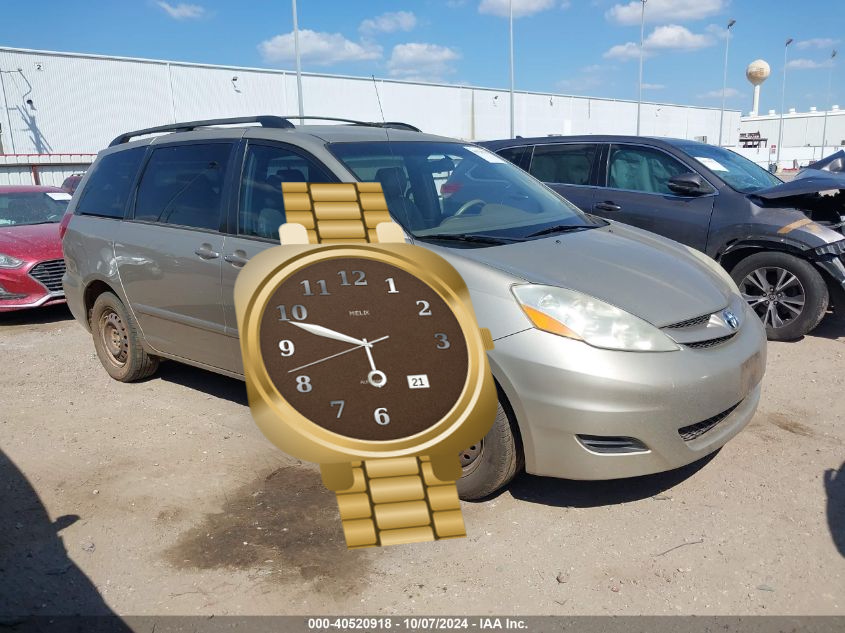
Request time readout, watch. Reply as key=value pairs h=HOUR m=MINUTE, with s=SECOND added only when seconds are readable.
h=5 m=48 s=42
